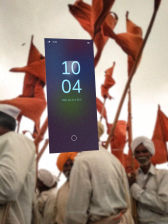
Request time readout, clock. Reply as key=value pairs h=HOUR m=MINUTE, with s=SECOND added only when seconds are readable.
h=10 m=4
